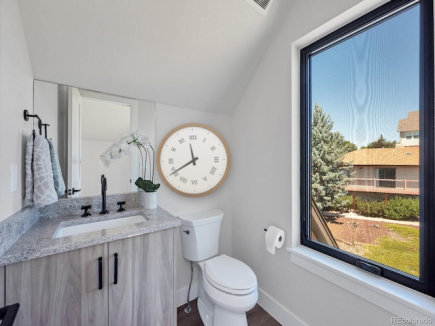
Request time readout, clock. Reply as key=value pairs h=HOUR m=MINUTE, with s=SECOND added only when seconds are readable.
h=11 m=40
